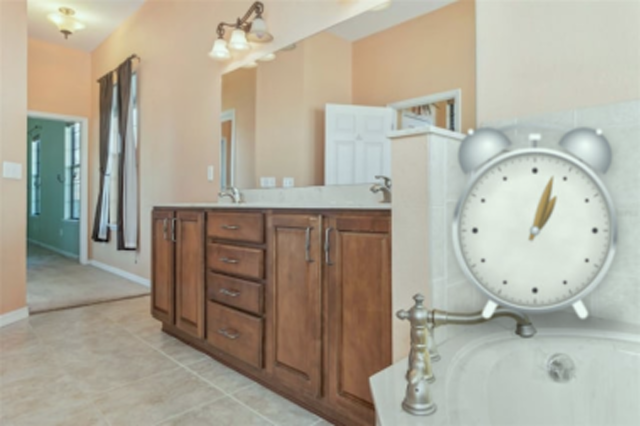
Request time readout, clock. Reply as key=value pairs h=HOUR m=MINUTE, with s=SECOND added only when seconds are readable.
h=1 m=3
